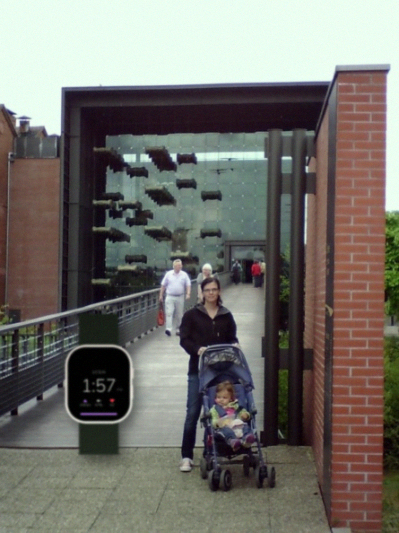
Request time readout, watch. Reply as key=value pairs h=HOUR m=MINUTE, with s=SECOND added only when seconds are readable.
h=1 m=57
